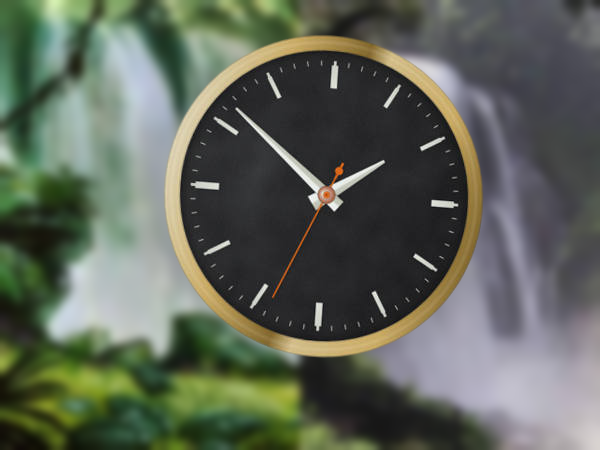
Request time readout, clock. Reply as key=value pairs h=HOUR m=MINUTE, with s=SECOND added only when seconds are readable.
h=1 m=51 s=34
